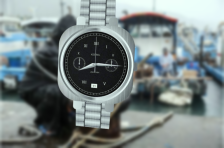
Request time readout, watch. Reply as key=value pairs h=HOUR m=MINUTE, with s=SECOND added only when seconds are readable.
h=8 m=15
